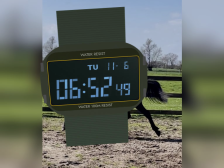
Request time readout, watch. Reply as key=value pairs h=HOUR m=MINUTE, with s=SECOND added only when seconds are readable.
h=6 m=52 s=49
